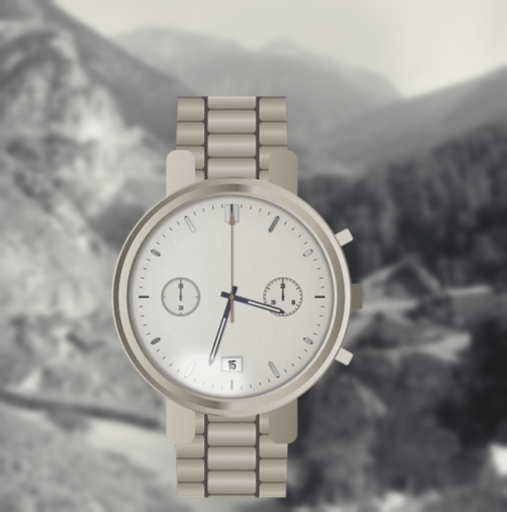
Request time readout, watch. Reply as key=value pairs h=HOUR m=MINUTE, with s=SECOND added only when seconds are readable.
h=3 m=33
